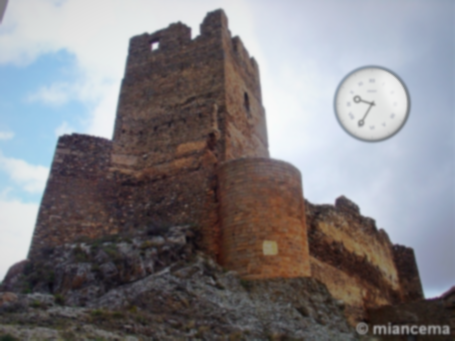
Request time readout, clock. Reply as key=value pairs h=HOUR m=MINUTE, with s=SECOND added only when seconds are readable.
h=9 m=35
